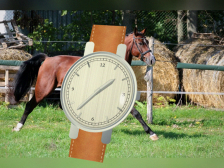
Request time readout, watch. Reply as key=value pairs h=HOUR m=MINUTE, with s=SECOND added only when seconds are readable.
h=1 m=37
